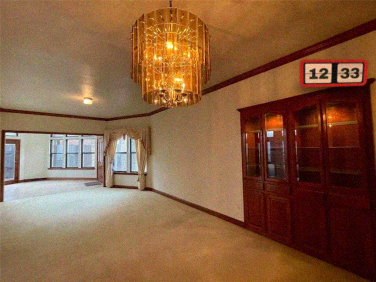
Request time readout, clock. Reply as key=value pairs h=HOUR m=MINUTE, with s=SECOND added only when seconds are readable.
h=12 m=33
